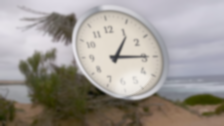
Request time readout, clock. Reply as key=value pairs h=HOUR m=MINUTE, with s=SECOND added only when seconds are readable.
h=1 m=15
